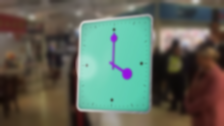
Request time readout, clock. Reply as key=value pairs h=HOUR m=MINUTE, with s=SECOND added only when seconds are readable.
h=4 m=0
